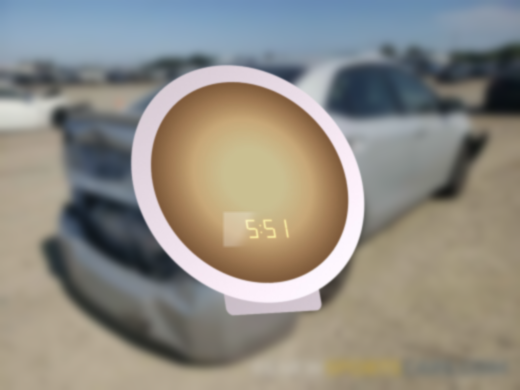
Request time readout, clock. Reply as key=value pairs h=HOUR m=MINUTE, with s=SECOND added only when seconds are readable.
h=5 m=51
